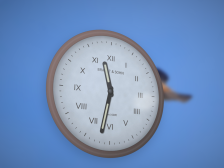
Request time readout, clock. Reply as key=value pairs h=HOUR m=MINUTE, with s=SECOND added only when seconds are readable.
h=11 m=32
